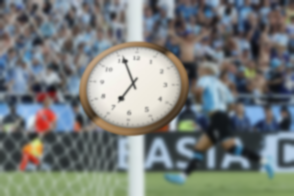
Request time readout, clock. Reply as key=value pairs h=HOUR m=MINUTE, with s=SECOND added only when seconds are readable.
h=6 m=56
